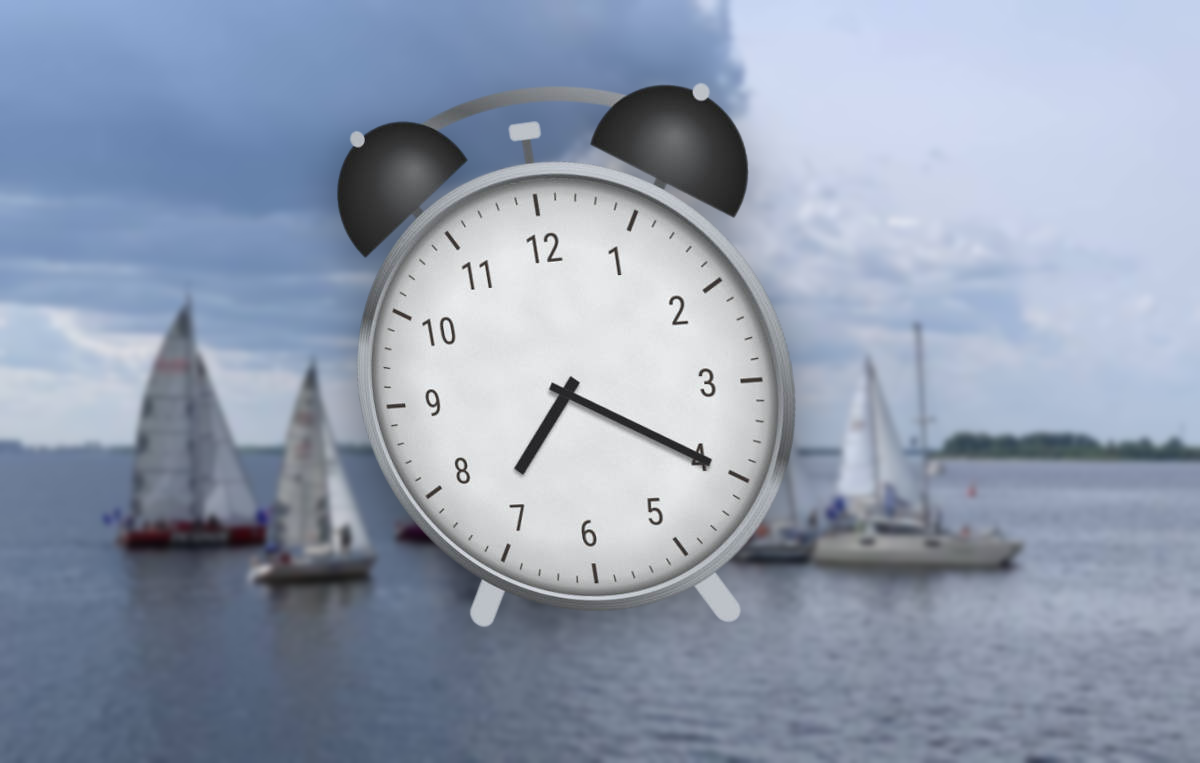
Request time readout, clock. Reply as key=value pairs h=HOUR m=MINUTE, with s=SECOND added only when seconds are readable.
h=7 m=20
